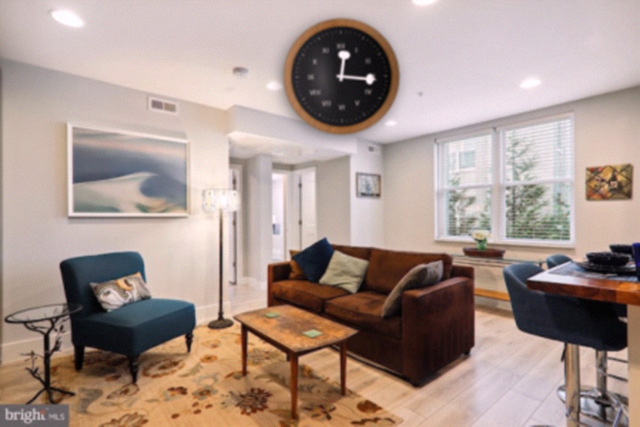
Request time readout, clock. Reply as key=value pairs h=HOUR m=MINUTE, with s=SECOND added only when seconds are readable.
h=12 m=16
